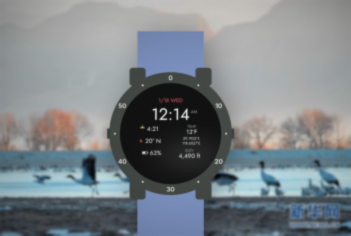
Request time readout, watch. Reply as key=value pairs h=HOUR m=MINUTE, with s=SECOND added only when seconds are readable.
h=12 m=14
